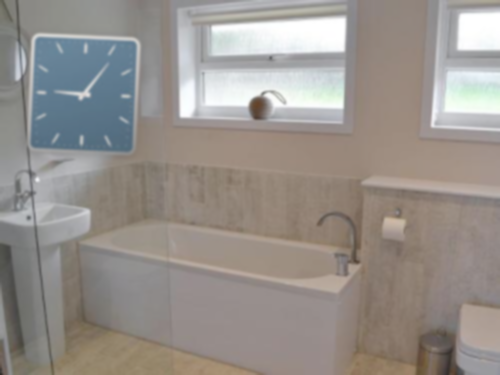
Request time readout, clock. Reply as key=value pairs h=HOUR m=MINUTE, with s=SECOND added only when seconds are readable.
h=9 m=6
